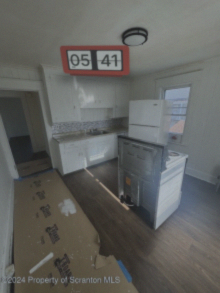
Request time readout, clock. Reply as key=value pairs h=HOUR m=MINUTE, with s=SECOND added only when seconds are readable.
h=5 m=41
